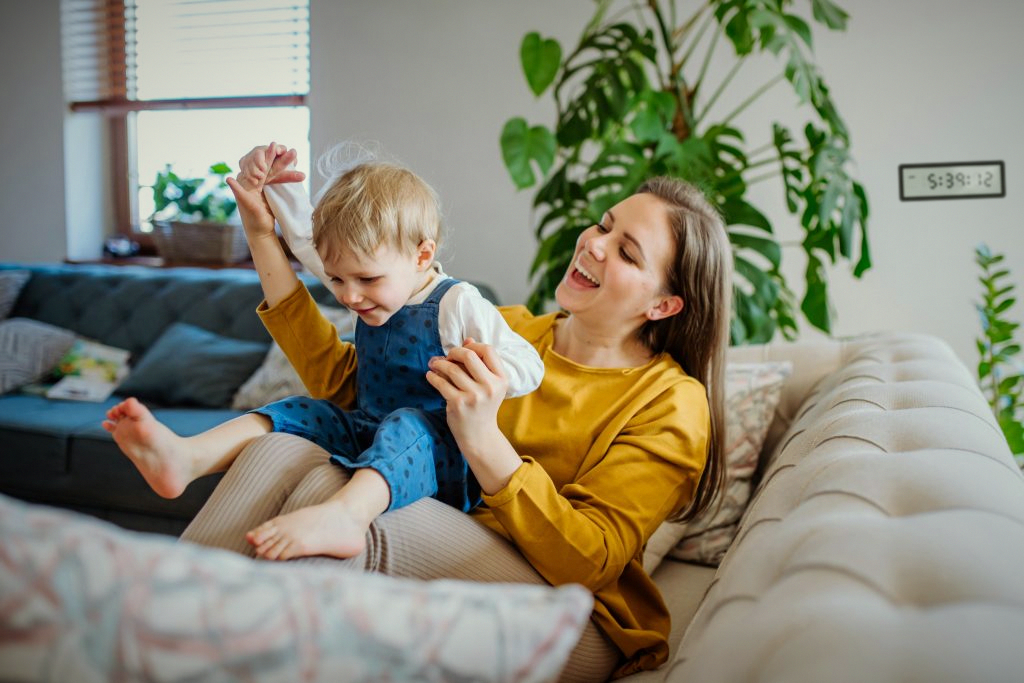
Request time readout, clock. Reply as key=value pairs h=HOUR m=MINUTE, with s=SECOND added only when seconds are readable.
h=5 m=39 s=12
